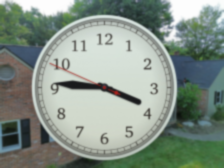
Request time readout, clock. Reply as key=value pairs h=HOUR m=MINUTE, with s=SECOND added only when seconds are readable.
h=3 m=45 s=49
